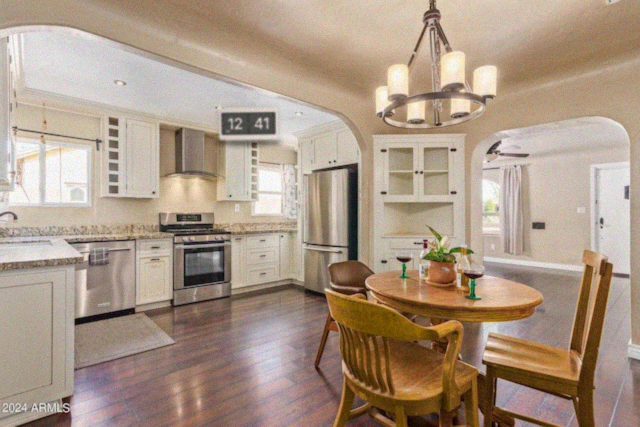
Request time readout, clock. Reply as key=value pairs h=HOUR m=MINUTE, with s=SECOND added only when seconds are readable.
h=12 m=41
